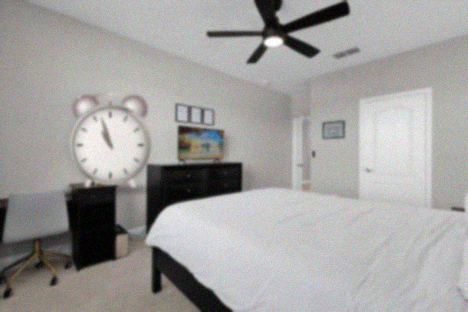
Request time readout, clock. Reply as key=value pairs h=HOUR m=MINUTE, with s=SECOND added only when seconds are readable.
h=10 m=57
